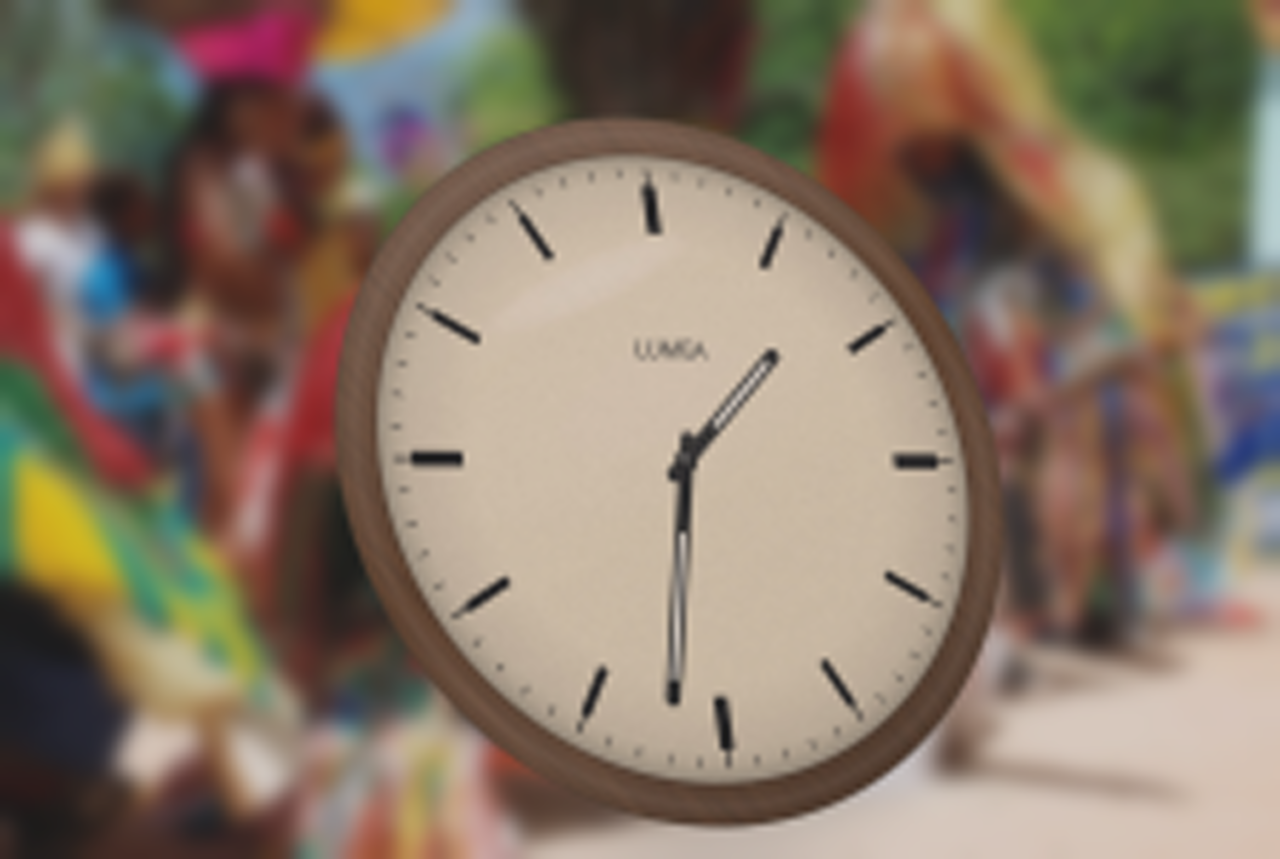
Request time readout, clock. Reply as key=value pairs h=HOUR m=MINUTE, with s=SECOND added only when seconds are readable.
h=1 m=32
